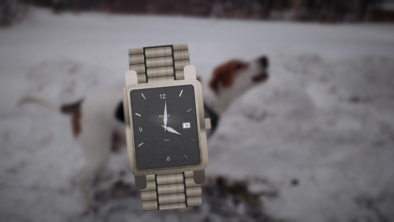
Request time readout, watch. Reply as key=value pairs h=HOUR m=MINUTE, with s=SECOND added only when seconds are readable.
h=4 m=1
